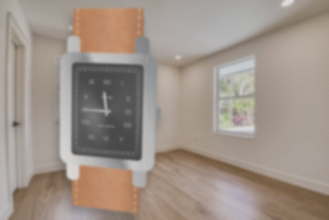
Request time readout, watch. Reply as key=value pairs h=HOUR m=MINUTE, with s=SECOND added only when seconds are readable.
h=11 m=45
